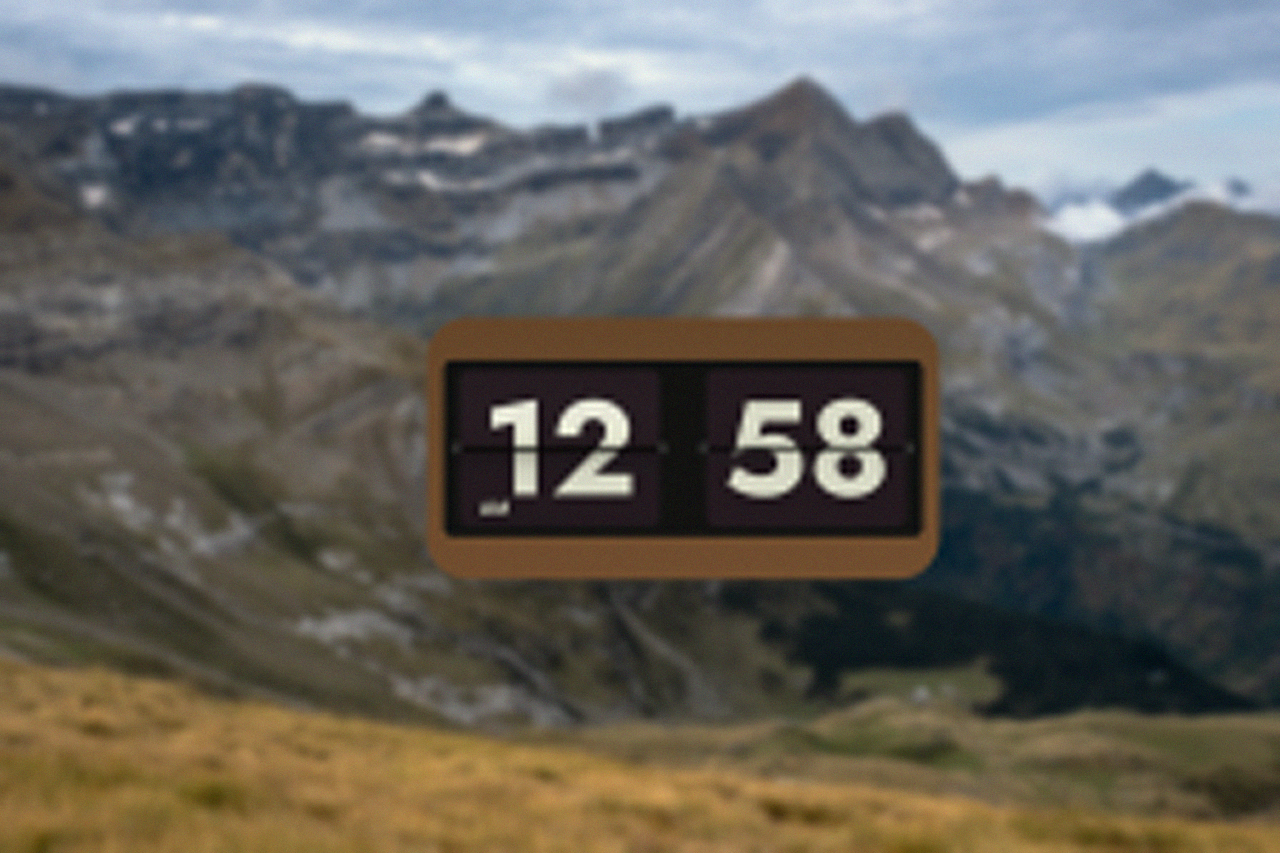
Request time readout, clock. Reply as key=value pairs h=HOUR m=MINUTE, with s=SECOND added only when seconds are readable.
h=12 m=58
